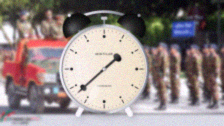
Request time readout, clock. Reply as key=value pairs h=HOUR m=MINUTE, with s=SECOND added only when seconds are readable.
h=1 m=38
